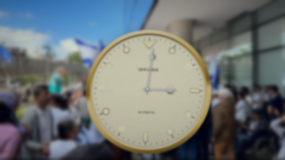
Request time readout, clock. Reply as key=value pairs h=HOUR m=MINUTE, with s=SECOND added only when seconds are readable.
h=3 m=1
